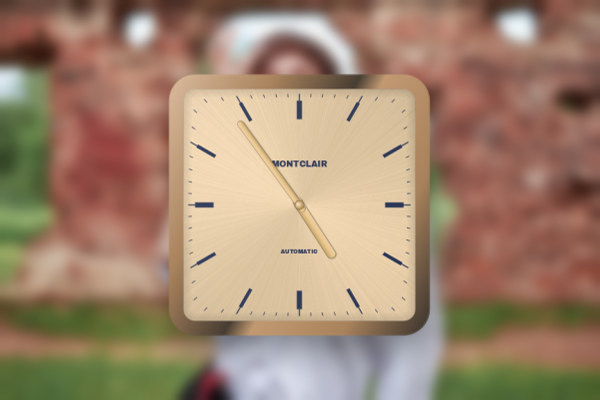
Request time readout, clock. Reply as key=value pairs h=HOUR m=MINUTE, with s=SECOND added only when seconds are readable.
h=4 m=54
